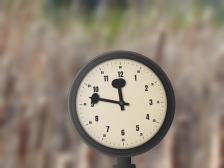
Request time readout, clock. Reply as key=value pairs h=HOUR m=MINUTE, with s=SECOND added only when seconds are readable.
h=11 m=47
